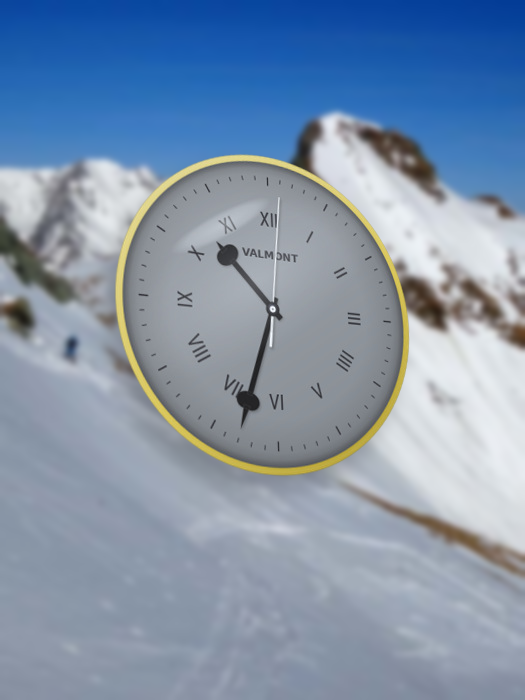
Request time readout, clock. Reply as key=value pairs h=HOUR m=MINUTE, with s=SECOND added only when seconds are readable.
h=10 m=33 s=1
